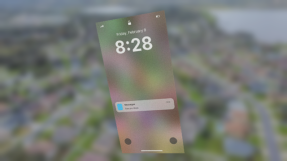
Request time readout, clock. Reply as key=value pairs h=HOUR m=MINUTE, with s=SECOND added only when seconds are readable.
h=8 m=28
